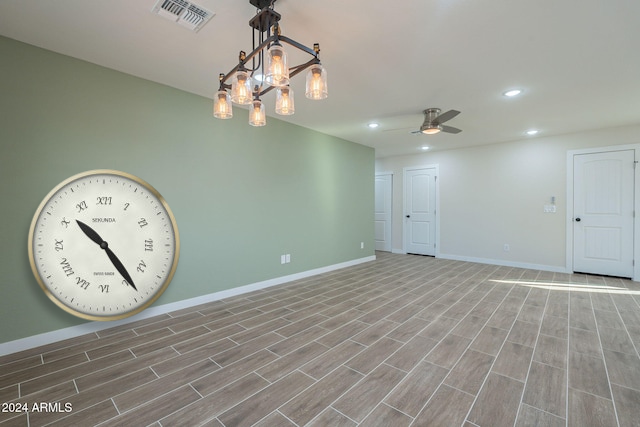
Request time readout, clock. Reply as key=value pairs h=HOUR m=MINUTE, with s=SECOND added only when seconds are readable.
h=10 m=24
